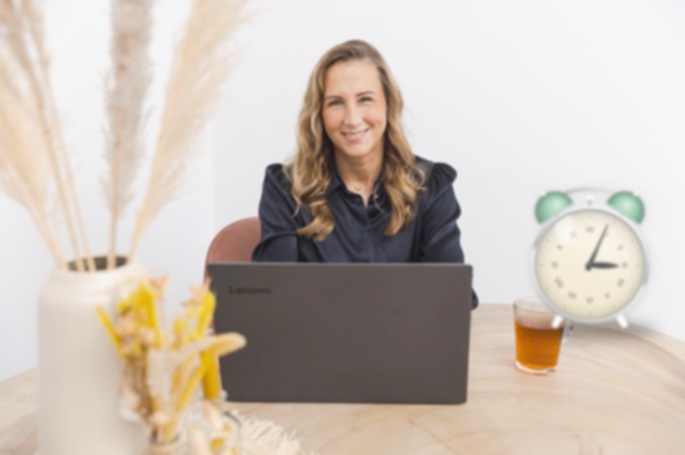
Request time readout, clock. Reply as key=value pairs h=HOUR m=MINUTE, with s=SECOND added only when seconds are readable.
h=3 m=4
